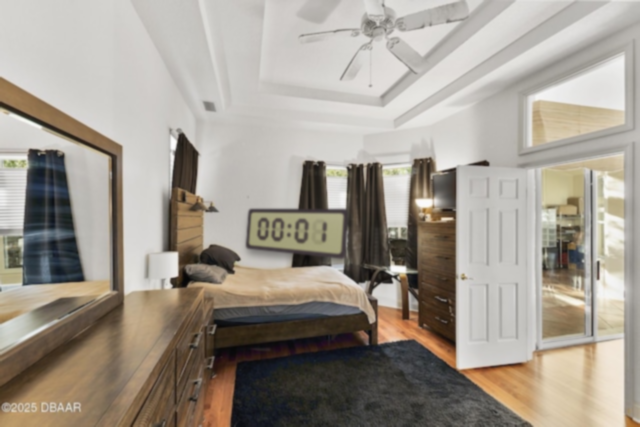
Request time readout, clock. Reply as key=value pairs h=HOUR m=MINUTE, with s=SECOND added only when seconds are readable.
h=0 m=1
